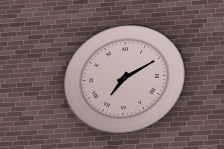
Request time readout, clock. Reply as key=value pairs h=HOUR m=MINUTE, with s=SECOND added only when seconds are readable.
h=7 m=10
